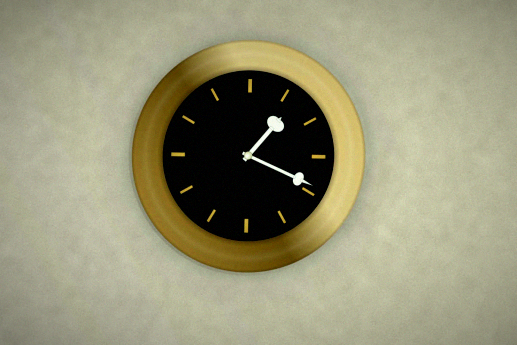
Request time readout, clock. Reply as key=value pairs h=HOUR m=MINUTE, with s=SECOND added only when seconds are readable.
h=1 m=19
